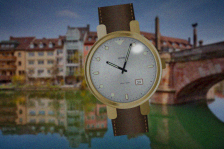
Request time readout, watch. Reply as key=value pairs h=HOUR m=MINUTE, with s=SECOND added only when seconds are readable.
h=10 m=4
